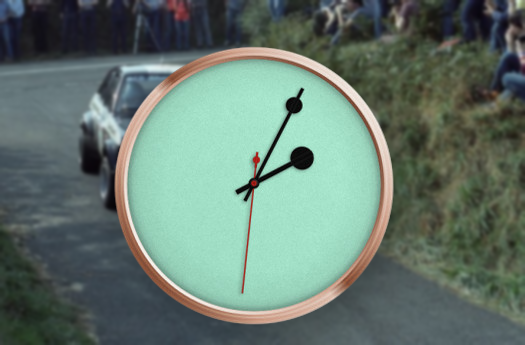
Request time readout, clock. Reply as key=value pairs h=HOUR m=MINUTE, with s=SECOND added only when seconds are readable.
h=2 m=4 s=31
